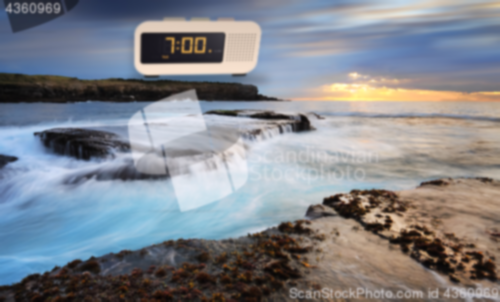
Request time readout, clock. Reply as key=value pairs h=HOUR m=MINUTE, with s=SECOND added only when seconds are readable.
h=7 m=0
